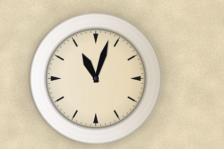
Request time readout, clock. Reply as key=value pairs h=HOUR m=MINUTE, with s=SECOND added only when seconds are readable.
h=11 m=3
